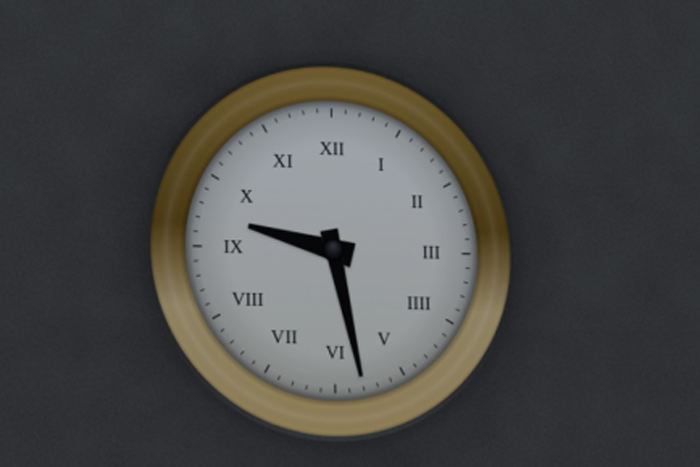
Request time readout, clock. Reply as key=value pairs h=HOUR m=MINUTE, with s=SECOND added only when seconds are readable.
h=9 m=28
